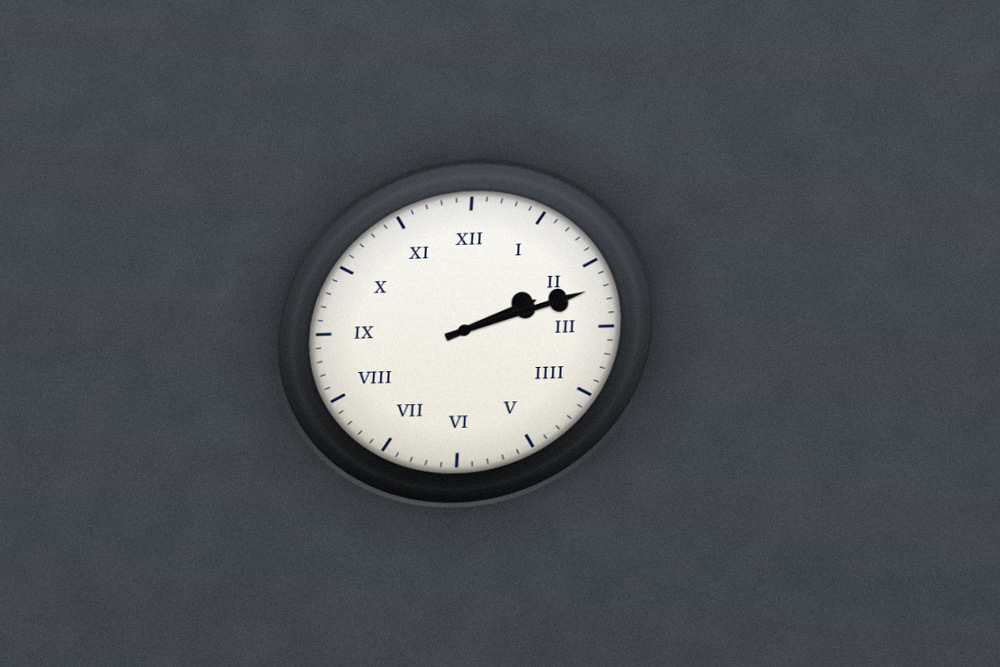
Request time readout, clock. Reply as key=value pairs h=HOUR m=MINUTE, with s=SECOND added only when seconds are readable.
h=2 m=12
